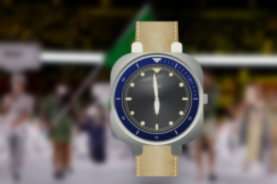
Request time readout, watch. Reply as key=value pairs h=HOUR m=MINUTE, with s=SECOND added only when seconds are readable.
h=5 m=59
